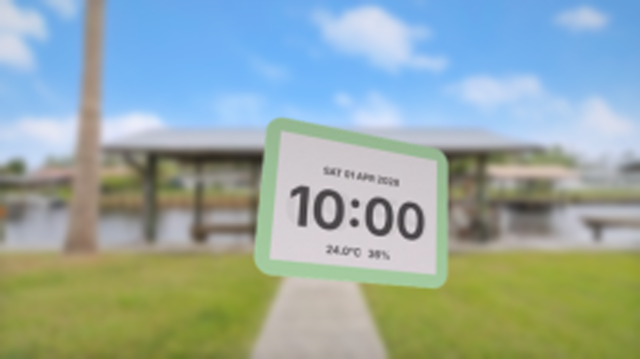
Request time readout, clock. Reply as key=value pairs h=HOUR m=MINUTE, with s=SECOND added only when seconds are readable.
h=10 m=0
